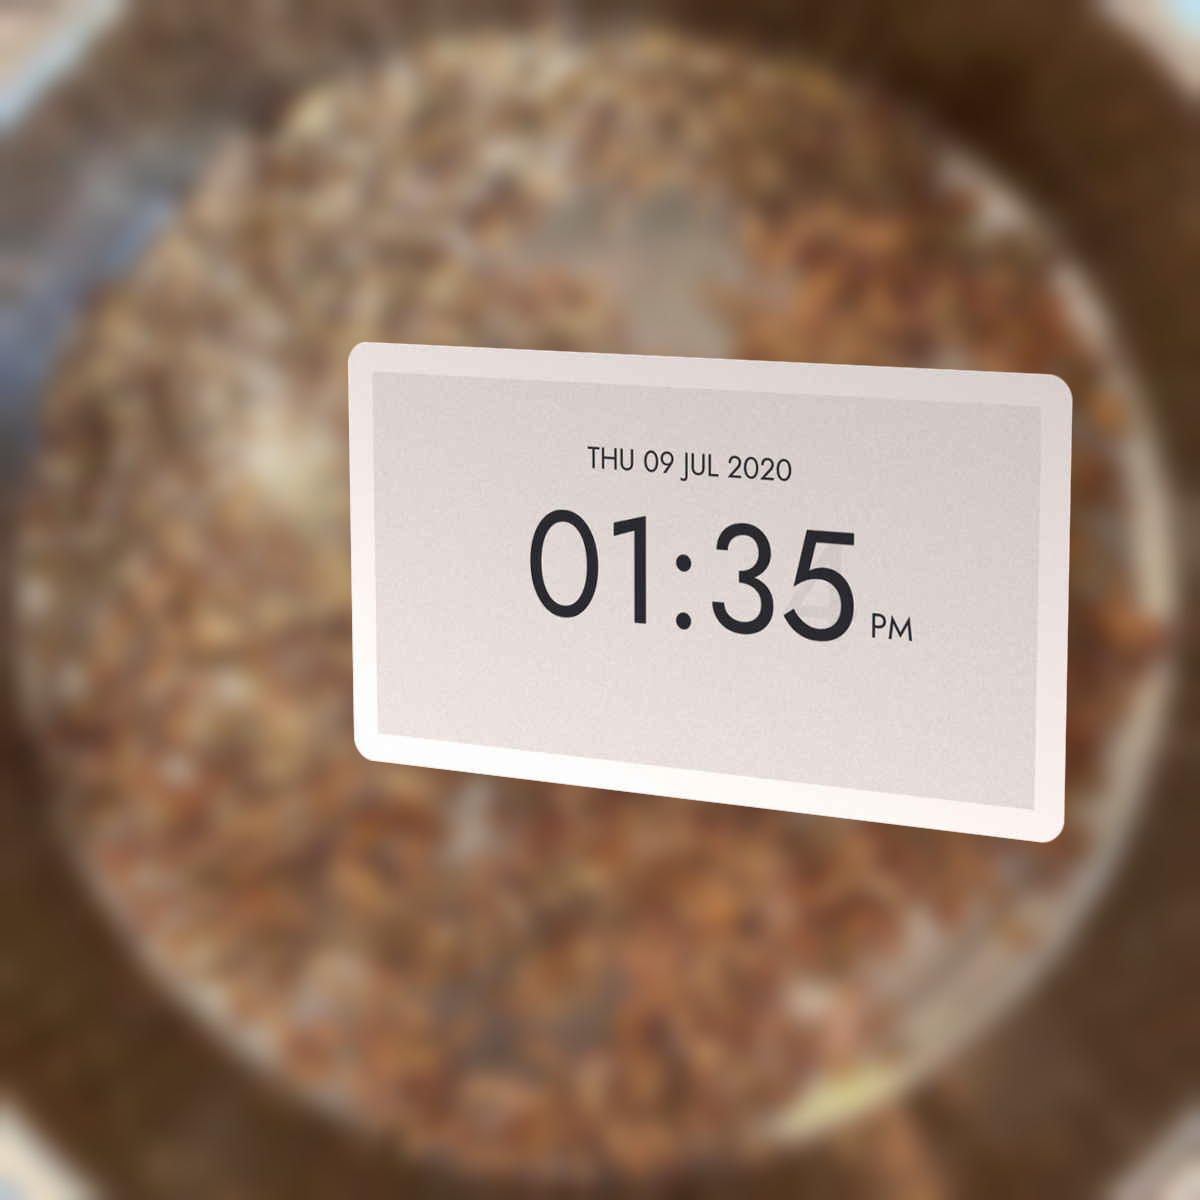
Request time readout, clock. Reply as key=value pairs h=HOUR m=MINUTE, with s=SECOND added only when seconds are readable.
h=1 m=35
